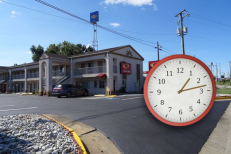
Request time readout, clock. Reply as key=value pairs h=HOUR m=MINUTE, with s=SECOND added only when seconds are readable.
h=1 m=13
